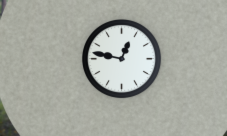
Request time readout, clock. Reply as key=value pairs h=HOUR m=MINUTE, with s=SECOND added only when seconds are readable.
h=12 m=47
